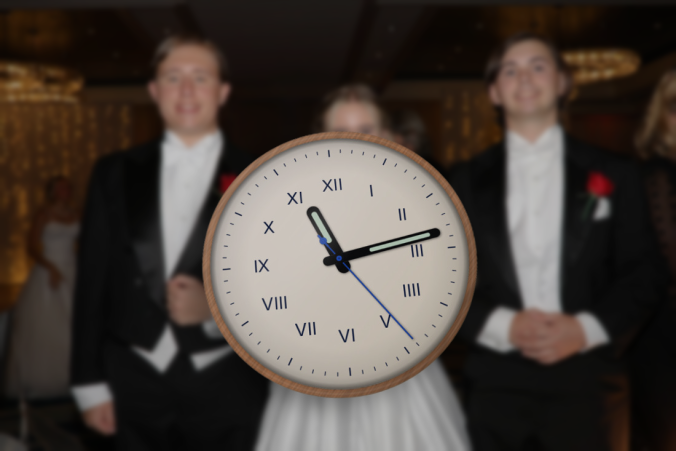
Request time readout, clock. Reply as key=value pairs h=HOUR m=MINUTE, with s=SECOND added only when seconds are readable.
h=11 m=13 s=24
